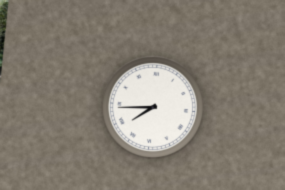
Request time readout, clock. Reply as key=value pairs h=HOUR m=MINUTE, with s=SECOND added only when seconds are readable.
h=7 m=44
